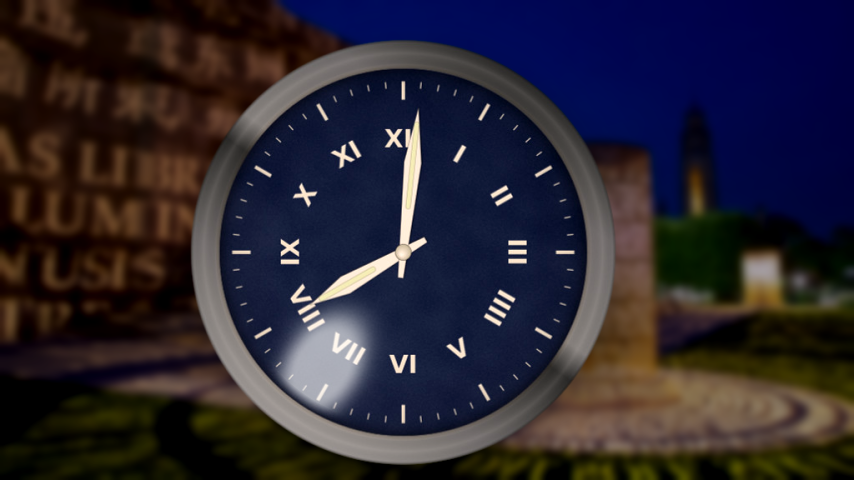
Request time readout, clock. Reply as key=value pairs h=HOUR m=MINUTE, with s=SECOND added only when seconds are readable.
h=8 m=1
